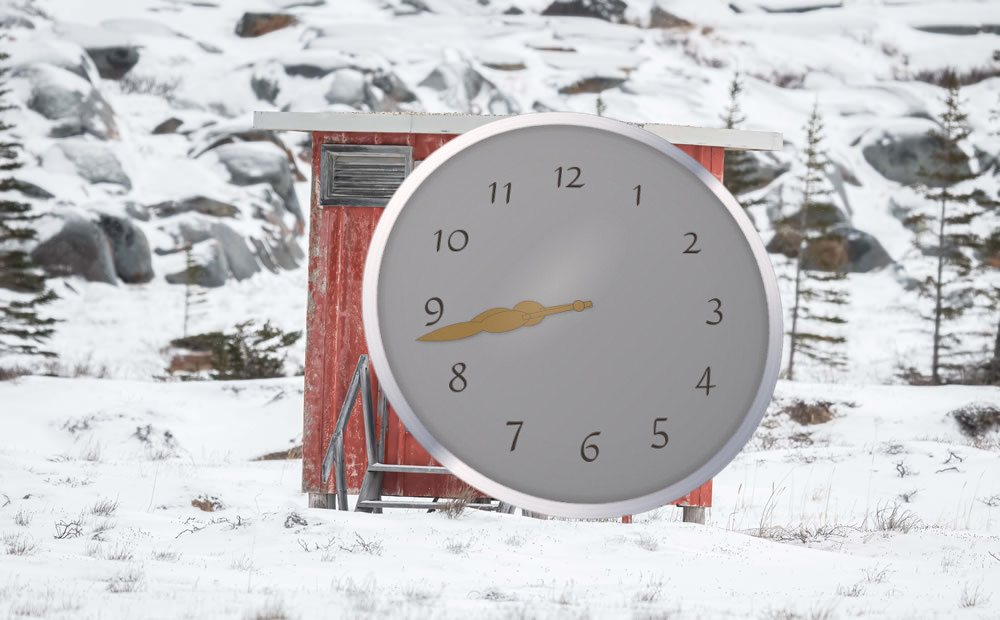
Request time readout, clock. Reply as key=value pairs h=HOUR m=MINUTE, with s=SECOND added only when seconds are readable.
h=8 m=43
